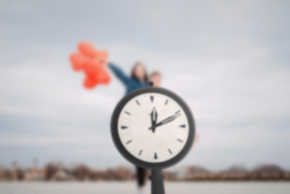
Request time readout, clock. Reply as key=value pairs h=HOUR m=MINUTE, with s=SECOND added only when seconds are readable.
h=12 m=11
